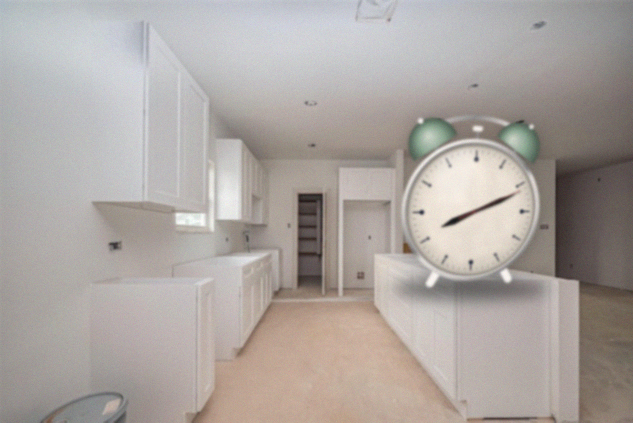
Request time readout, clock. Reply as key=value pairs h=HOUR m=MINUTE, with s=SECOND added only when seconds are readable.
h=8 m=11 s=11
